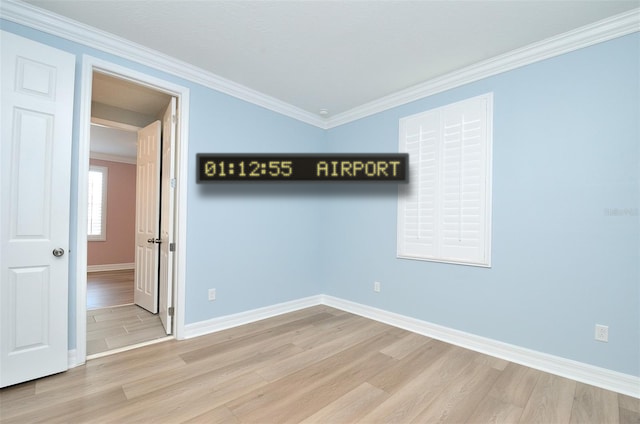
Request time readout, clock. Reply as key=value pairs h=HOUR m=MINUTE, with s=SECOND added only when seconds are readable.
h=1 m=12 s=55
